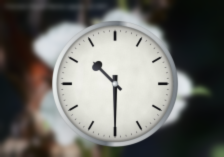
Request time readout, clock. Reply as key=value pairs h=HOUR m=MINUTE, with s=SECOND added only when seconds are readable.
h=10 m=30
